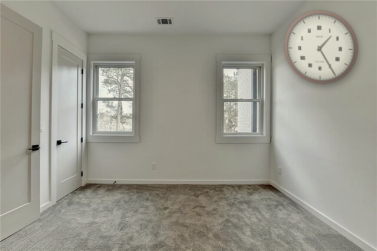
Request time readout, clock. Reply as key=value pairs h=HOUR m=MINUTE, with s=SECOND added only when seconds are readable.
h=1 m=25
